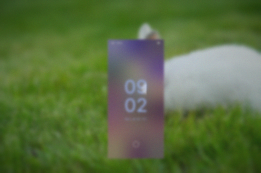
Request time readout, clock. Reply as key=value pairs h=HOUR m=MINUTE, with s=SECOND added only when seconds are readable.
h=9 m=2
